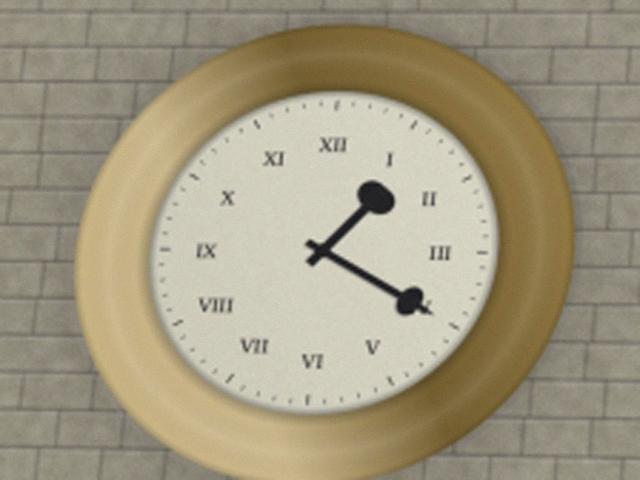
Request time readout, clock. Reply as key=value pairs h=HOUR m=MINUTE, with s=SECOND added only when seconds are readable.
h=1 m=20
